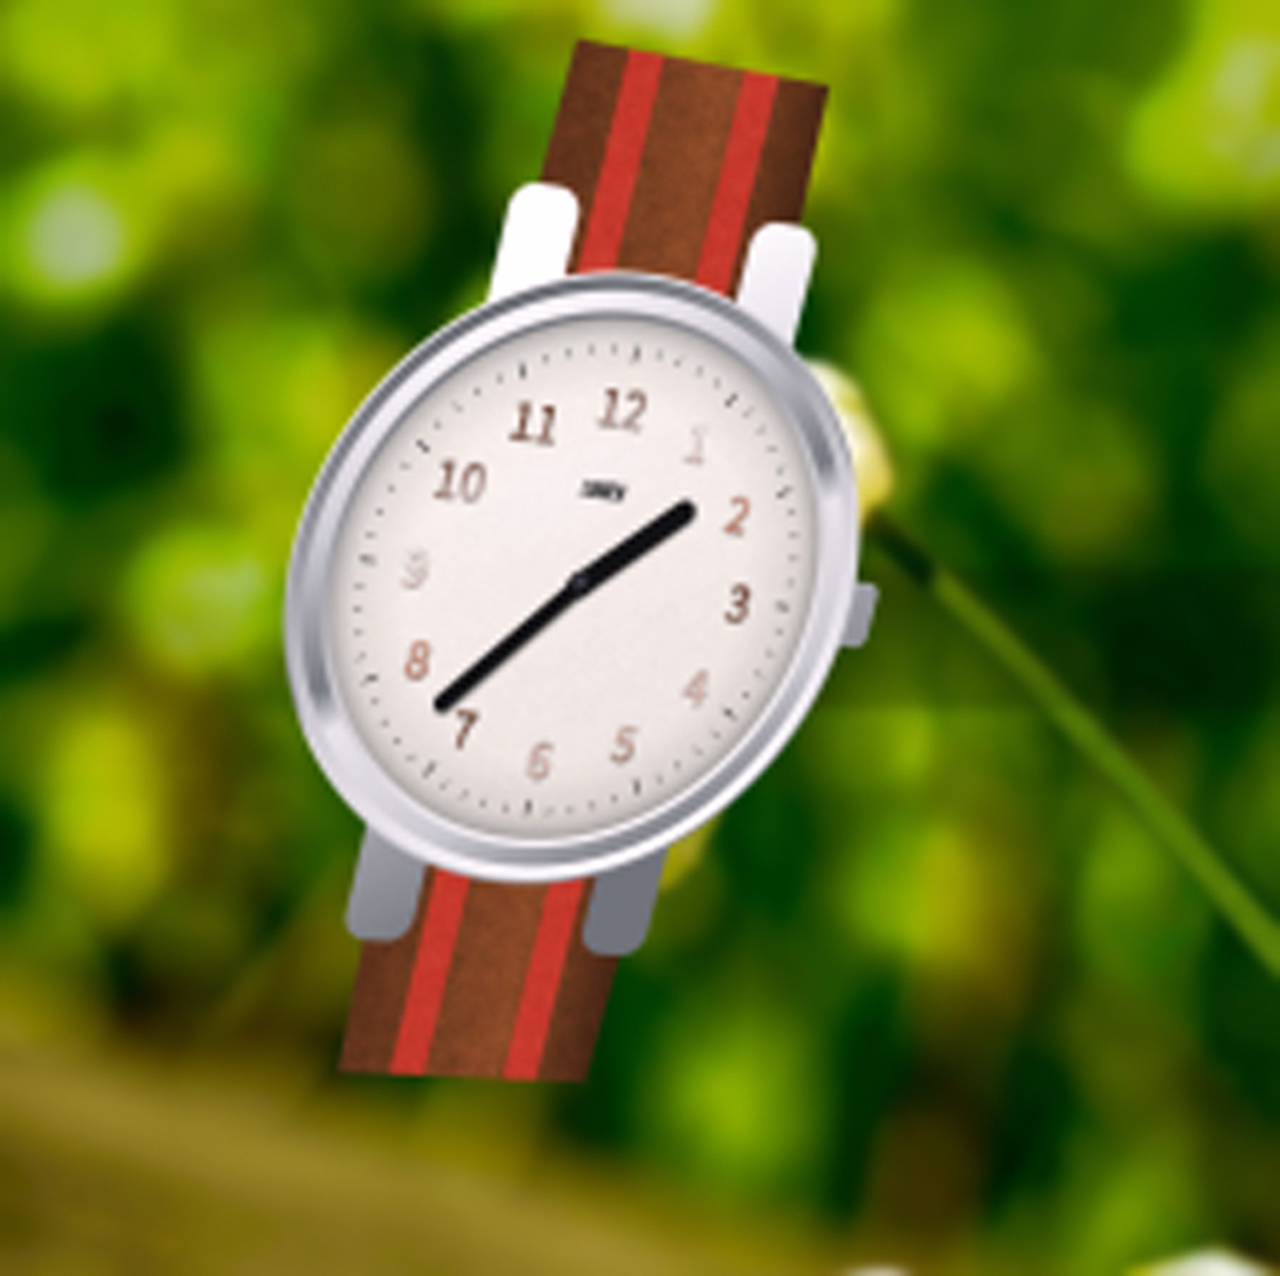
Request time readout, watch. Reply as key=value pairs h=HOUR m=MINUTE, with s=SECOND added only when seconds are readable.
h=1 m=37
